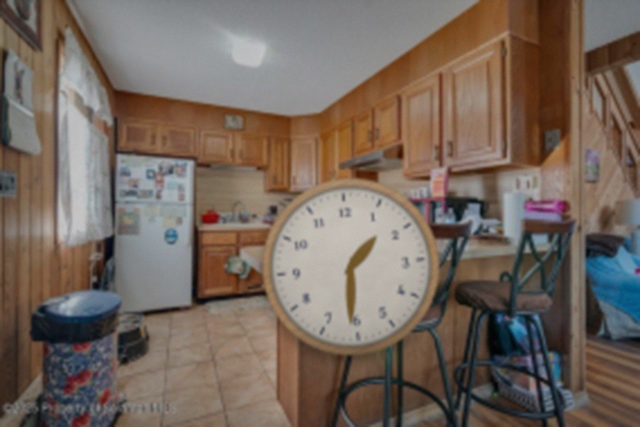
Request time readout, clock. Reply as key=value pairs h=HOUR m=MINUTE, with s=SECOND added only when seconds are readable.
h=1 m=31
